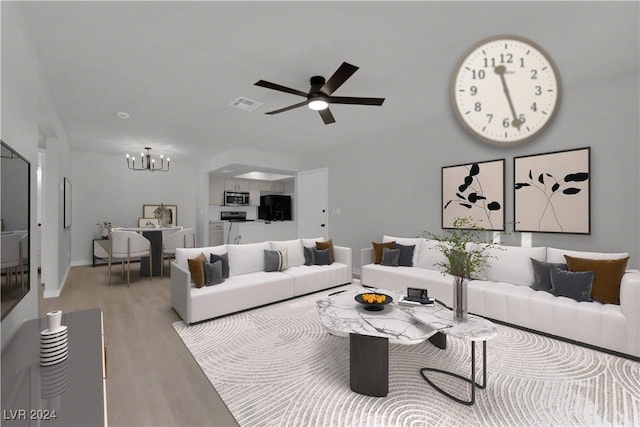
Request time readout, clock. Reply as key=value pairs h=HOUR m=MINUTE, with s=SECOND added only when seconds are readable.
h=11 m=27
